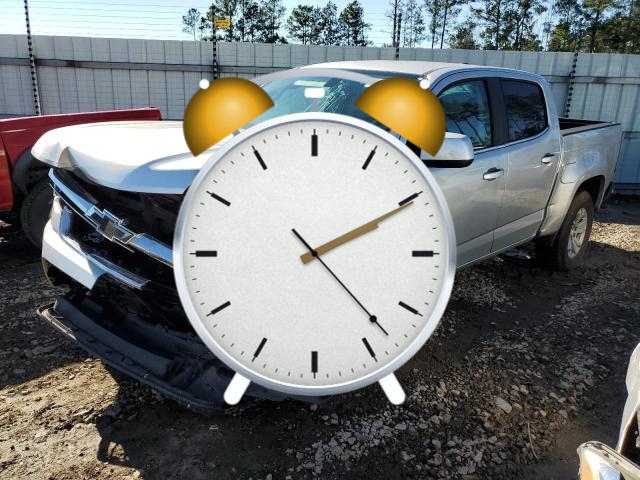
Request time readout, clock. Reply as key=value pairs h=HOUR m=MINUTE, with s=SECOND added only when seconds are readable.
h=2 m=10 s=23
